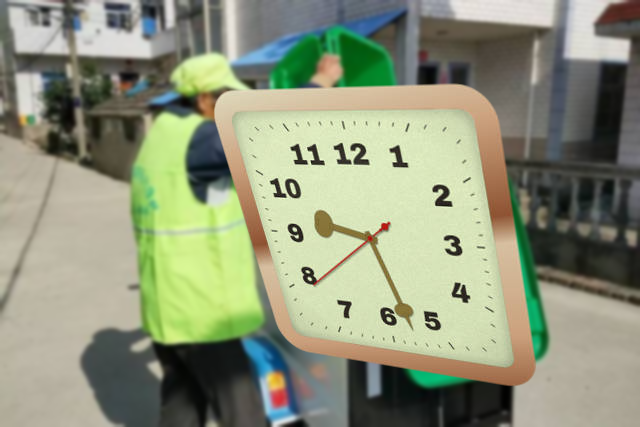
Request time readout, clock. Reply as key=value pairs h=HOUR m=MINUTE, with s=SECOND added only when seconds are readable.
h=9 m=27 s=39
